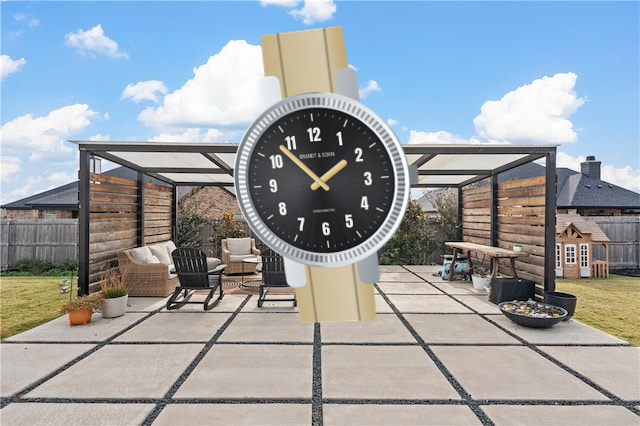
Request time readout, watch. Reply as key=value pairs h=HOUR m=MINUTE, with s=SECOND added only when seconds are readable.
h=1 m=53
